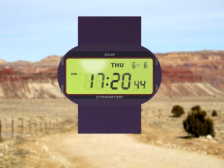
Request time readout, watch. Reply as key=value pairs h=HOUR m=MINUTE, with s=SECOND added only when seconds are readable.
h=17 m=20 s=44
